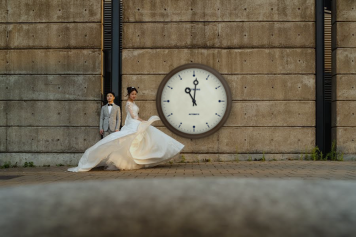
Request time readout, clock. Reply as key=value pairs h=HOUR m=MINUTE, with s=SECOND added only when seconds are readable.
h=11 m=1
